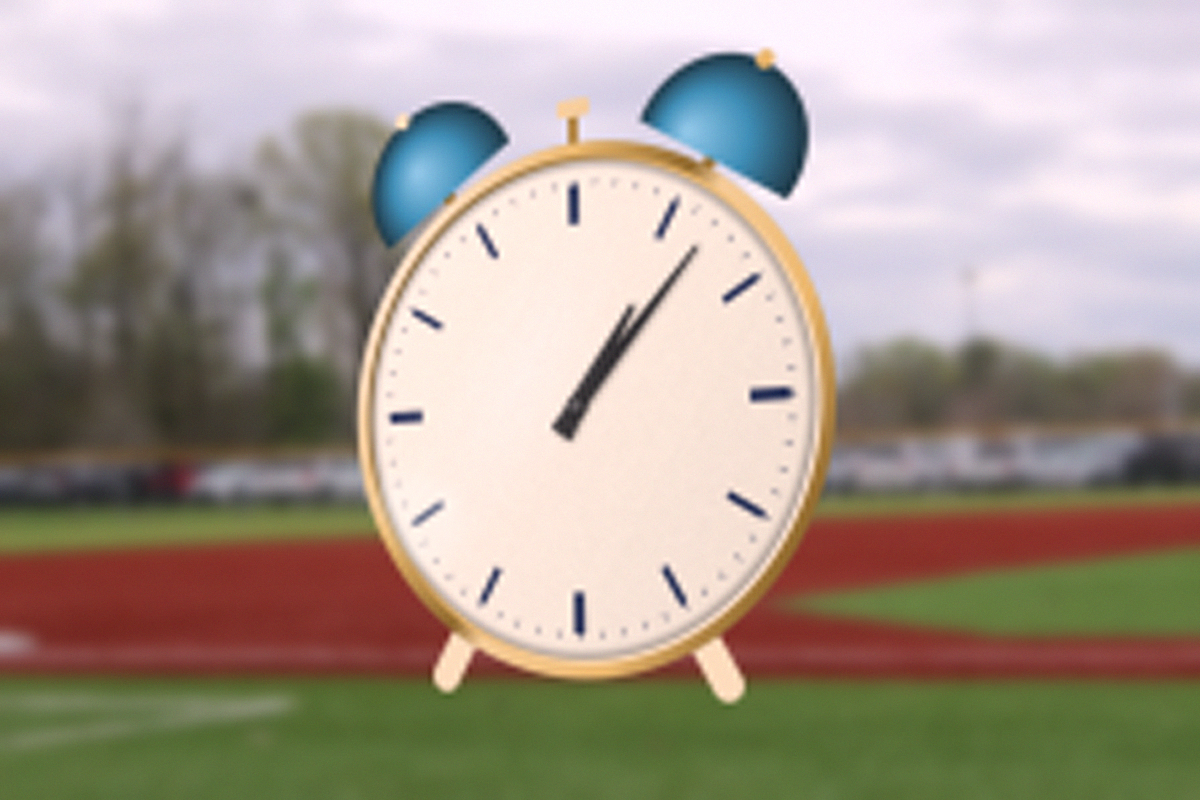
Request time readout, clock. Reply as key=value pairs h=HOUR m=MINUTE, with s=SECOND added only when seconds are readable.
h=1 m=7
